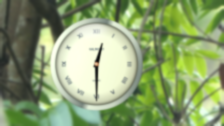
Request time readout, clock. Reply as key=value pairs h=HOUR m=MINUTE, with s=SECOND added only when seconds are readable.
h=12 m=30
